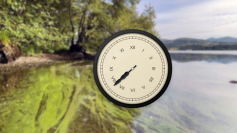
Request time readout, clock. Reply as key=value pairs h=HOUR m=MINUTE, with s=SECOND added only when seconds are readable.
h=7 m=38
